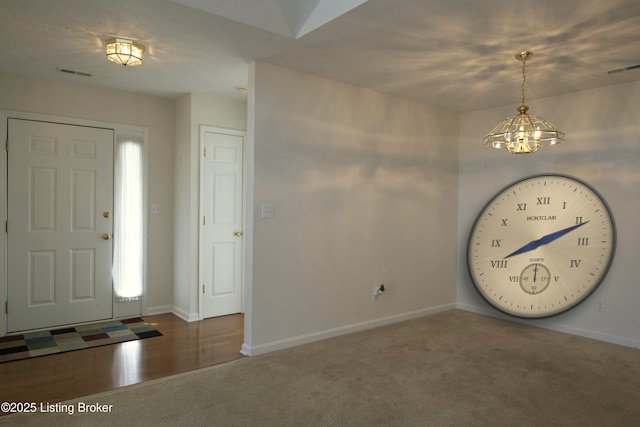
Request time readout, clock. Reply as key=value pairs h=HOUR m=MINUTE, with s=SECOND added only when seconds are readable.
h=8 m=11
